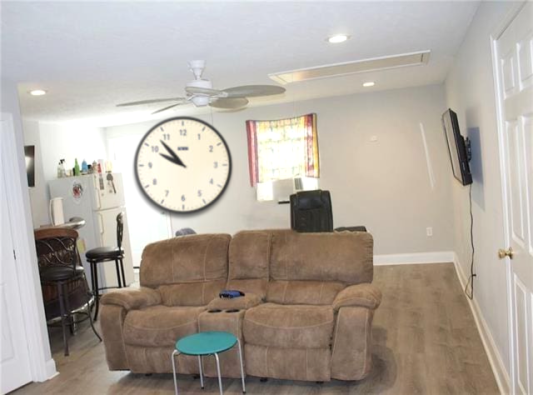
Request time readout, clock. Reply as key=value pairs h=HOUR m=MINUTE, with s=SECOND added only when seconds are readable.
h=9 m=53
